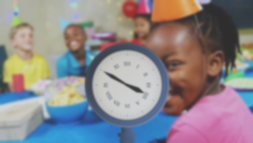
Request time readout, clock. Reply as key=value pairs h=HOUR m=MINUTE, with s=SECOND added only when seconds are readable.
h=3 m=50
